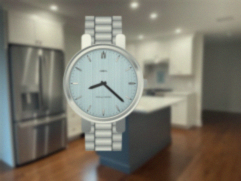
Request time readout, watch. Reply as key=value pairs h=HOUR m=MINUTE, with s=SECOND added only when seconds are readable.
h=8 m=22
